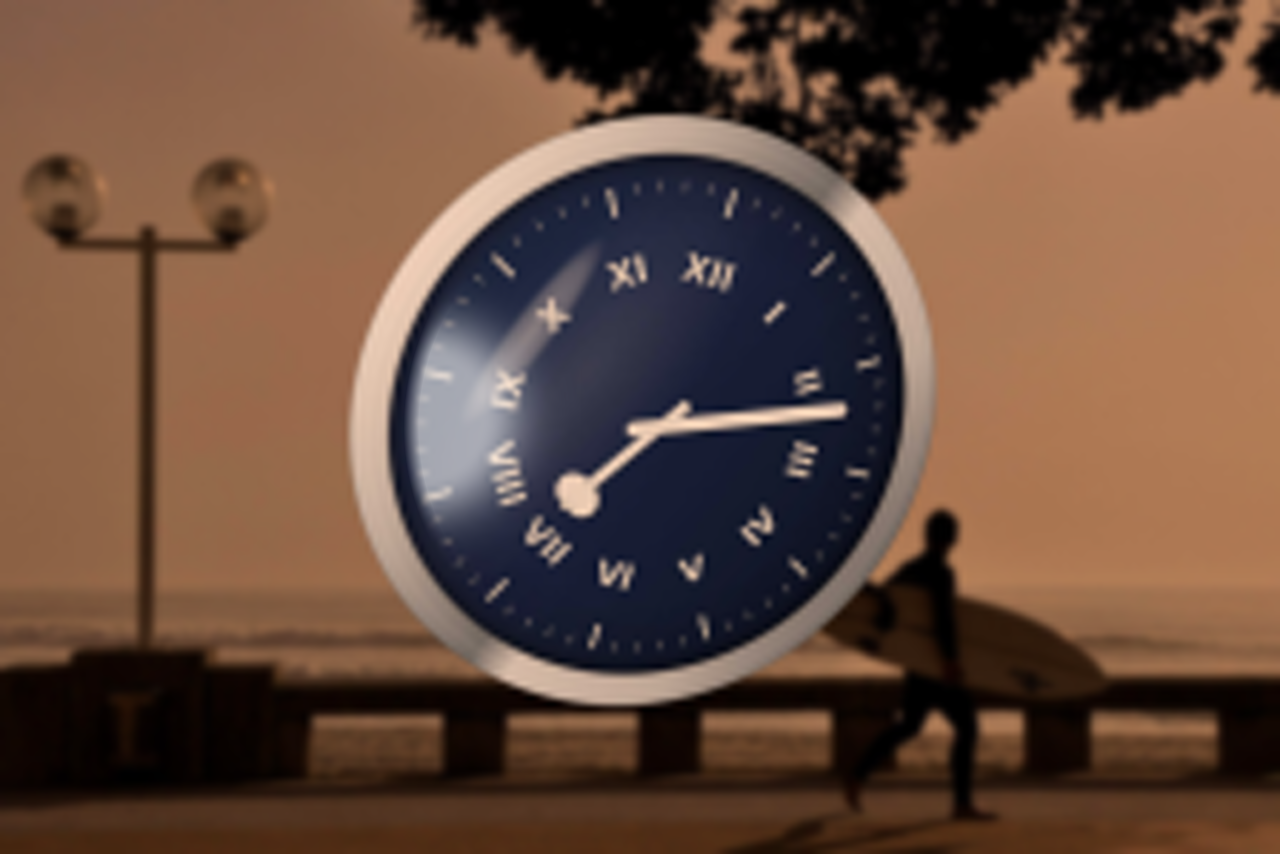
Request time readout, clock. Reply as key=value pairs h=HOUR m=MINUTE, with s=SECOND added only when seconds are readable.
h=7 m=12
